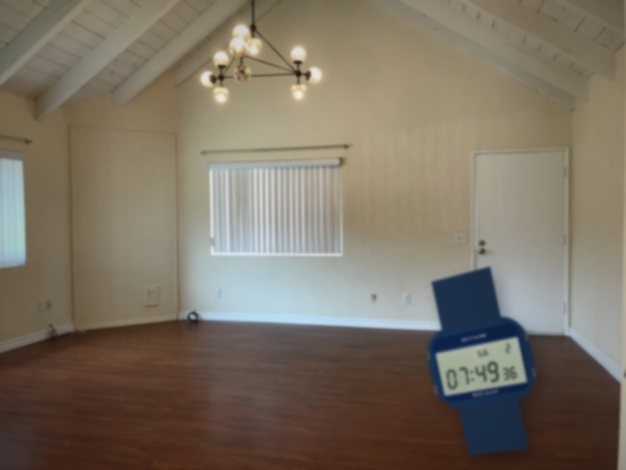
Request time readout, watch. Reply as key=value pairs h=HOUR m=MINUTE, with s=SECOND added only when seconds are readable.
h=7 m=49
